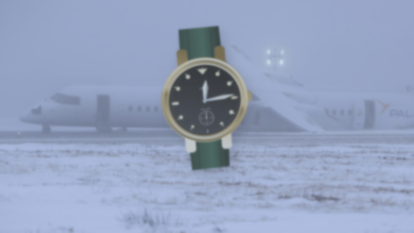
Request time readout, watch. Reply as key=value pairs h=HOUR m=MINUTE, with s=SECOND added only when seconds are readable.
h=12 m=14
